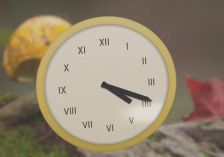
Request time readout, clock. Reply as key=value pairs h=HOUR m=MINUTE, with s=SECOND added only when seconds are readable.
h=4 m=19
